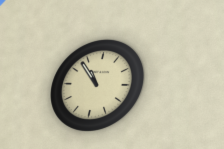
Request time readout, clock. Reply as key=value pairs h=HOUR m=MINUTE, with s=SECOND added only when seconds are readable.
h=10 m=53
